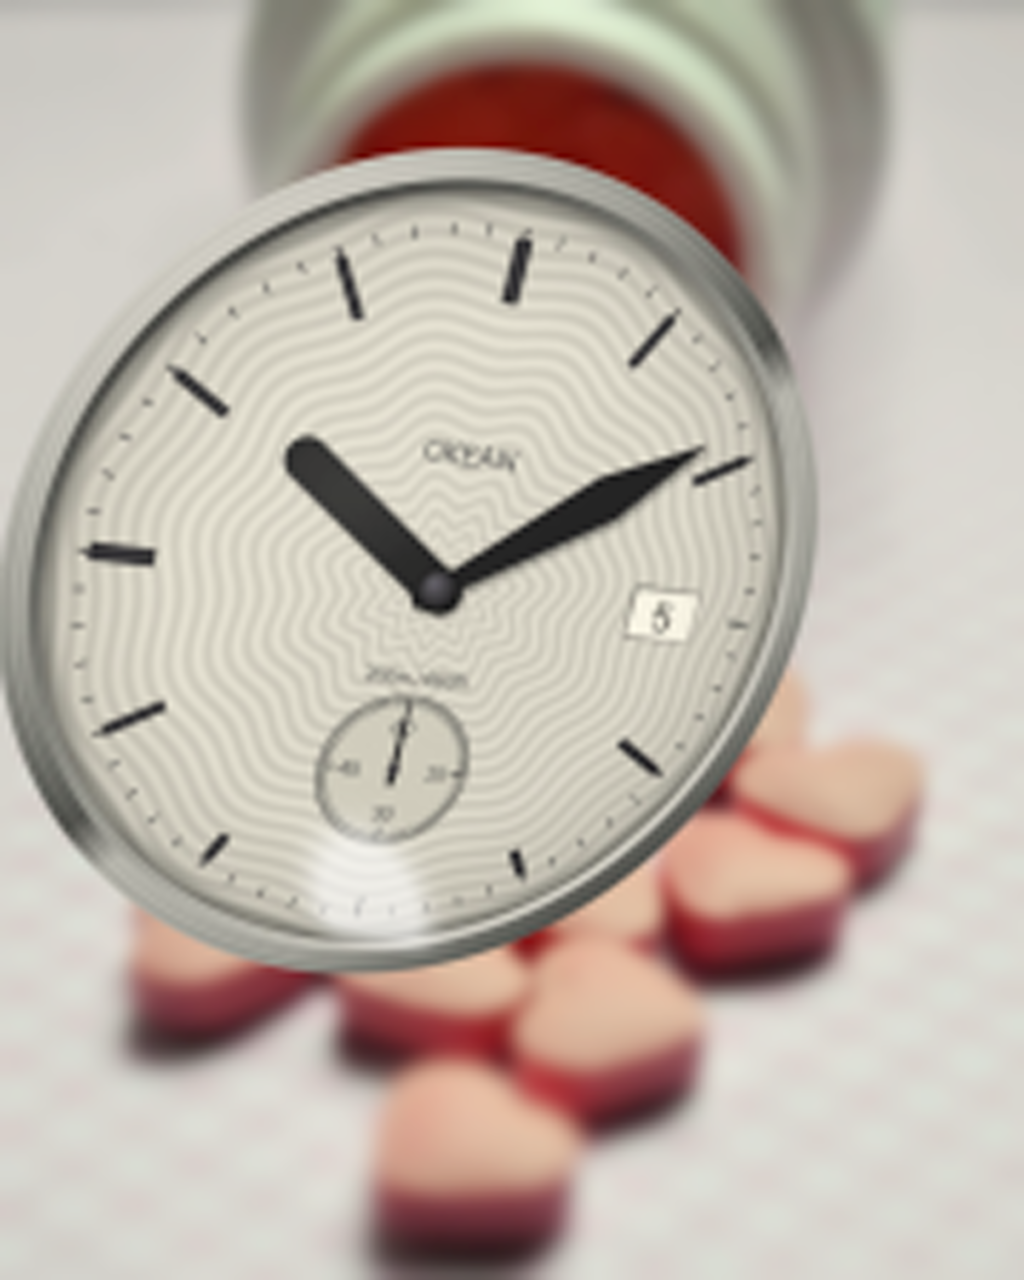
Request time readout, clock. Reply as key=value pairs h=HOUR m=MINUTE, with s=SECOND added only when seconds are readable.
h=10 m=9
